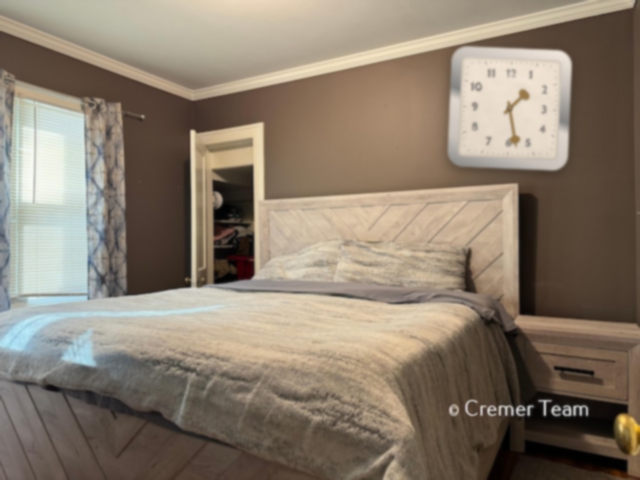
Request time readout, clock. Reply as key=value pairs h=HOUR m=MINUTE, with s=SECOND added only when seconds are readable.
h=1 m=28
